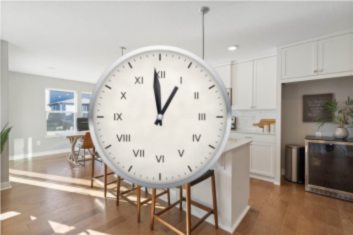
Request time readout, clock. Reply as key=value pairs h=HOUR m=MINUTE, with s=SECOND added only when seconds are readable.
h=12 m=59
